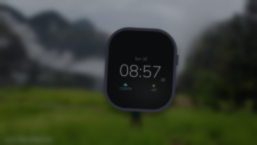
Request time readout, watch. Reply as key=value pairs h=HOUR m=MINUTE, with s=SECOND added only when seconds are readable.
h=8 m=57
